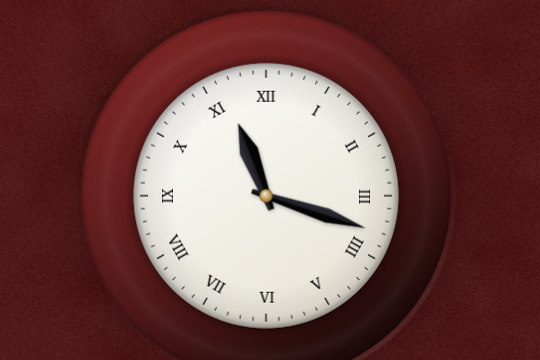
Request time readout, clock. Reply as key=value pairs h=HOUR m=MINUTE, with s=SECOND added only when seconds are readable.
h=11 m=18
